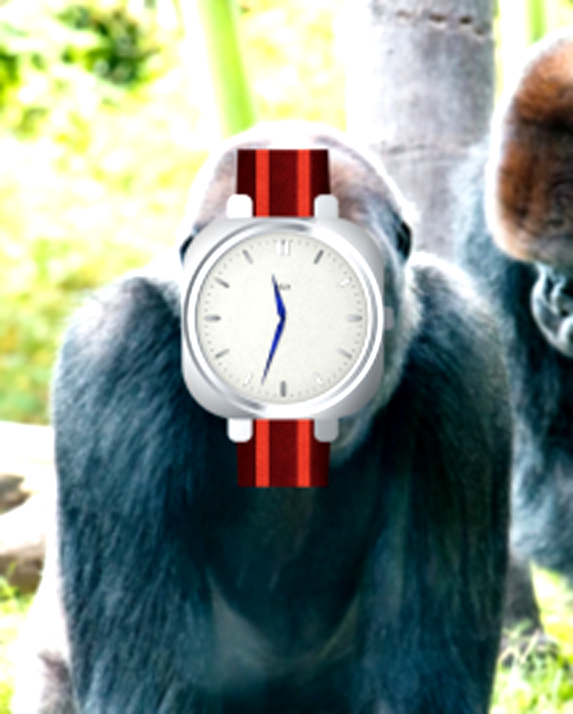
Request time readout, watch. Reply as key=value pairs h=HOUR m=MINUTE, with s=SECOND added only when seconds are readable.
h=11 m=33
